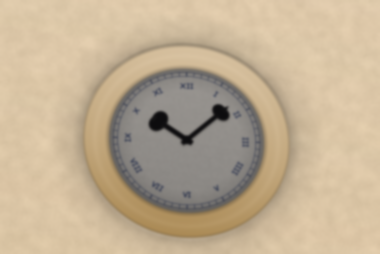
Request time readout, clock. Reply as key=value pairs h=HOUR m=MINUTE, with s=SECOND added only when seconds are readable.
h=10 m=8
